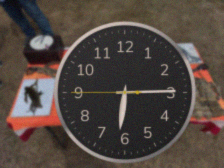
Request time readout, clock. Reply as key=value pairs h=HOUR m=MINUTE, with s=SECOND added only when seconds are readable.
h=6 m=14 s=45
